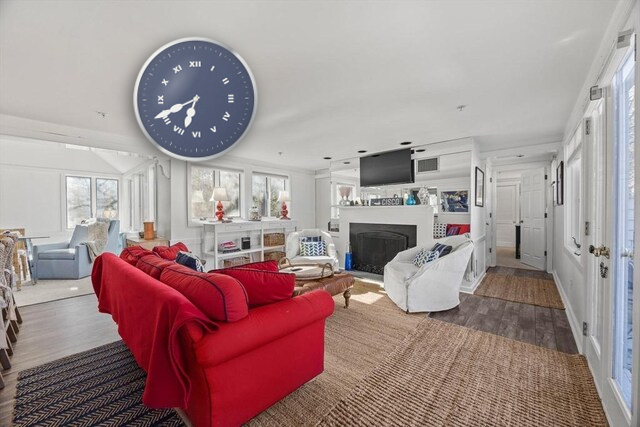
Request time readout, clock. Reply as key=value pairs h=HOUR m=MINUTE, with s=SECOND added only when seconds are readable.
h=6 m=41
